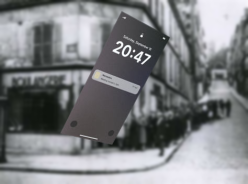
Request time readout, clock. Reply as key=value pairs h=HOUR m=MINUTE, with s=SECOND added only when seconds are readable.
h=20 m=47
